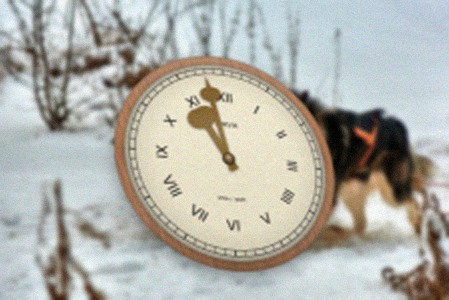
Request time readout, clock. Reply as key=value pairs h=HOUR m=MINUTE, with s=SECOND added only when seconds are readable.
h=10 m=58
